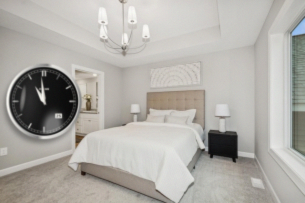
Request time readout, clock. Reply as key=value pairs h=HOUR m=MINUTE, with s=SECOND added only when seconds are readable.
h=10 m=59
